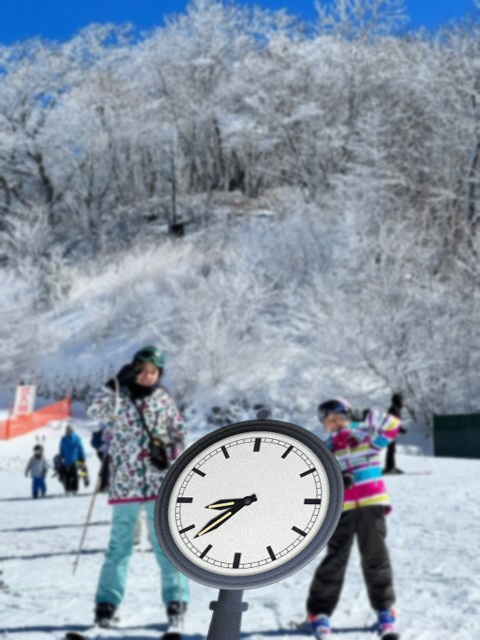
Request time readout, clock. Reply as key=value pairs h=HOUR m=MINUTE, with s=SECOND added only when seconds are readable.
h=8 m=38
